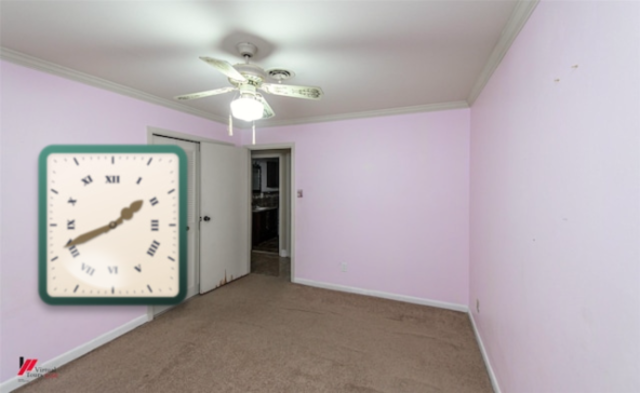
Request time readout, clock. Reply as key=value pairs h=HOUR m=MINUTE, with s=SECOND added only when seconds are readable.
h=1 m=41
